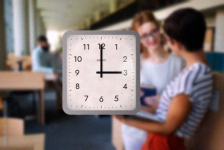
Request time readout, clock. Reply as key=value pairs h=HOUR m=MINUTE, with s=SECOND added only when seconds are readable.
h=3 m=0
